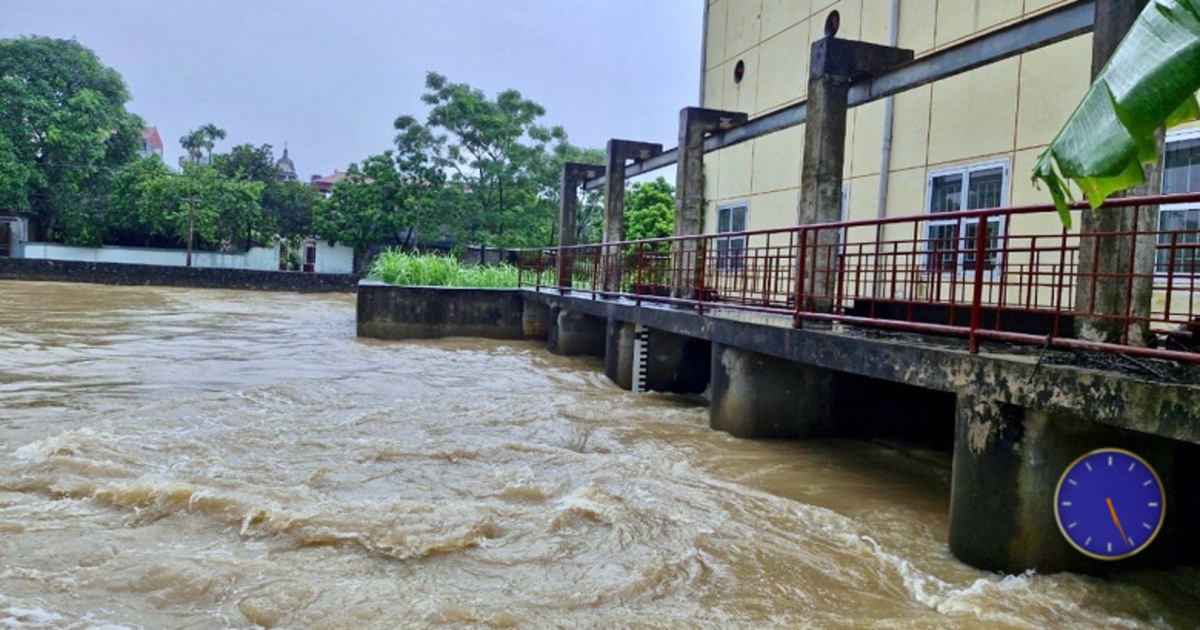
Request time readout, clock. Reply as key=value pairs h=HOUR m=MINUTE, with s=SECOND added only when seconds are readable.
h=5 m=26
